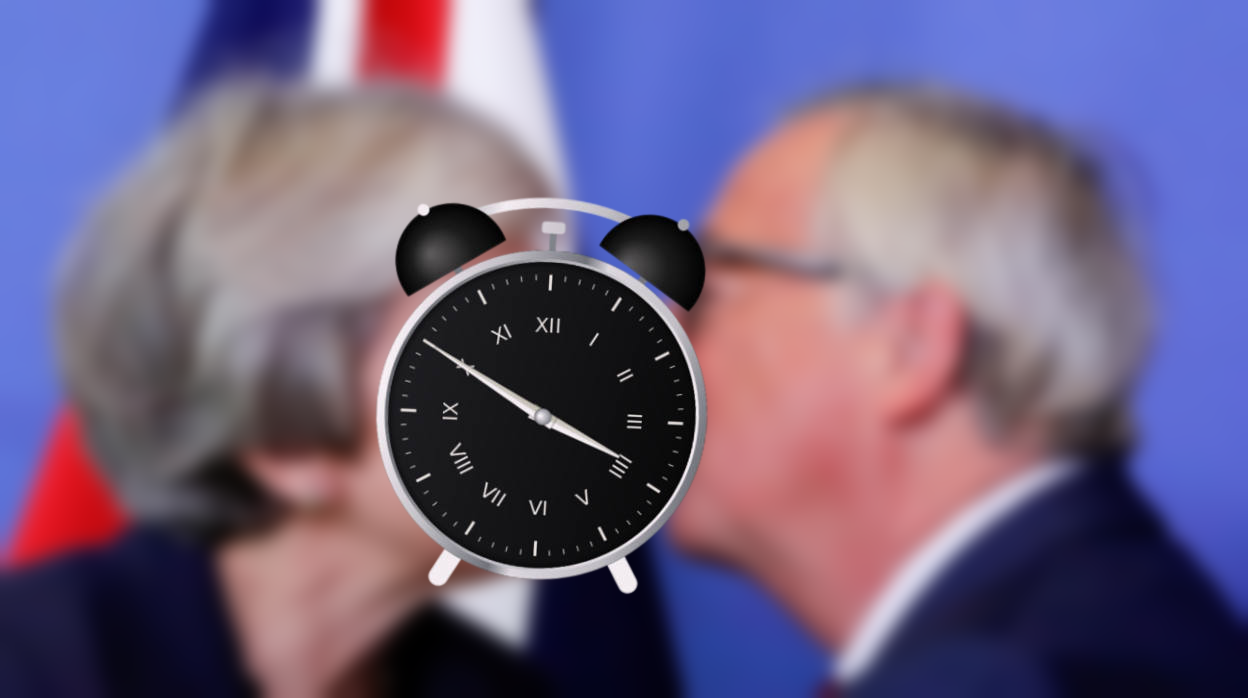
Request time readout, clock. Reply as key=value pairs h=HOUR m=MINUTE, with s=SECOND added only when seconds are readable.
h=3 m=50
